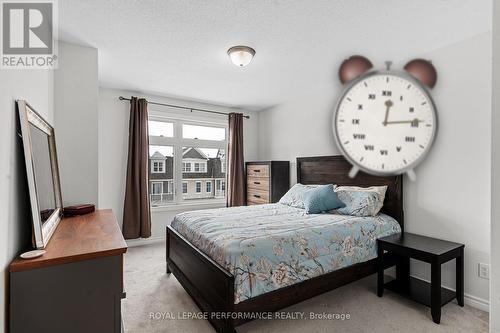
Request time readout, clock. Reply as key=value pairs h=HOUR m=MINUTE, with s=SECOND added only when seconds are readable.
h=12 m=14
